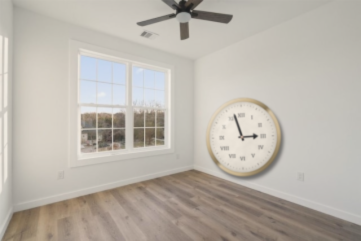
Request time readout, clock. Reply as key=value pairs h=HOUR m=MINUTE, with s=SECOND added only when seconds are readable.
h=2 m=57
